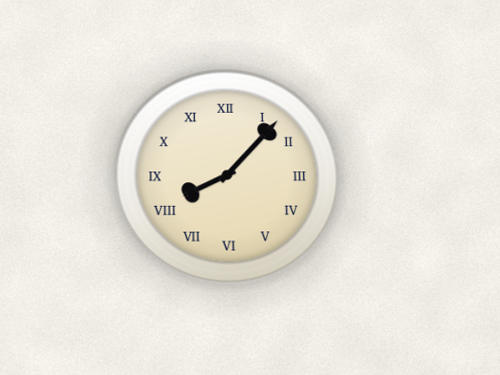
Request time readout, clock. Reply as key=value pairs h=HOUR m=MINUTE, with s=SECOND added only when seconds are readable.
h=8 m=7
